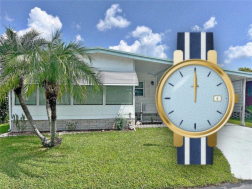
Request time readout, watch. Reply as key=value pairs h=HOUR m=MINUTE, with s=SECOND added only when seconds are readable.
h=12 m=0
